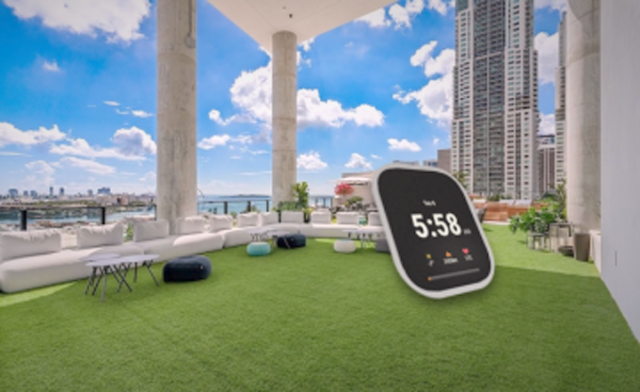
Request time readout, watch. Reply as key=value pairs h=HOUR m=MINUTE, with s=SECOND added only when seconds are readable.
h=5 m=58
